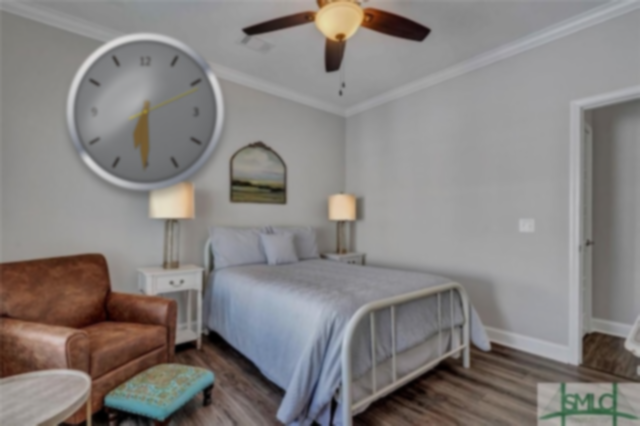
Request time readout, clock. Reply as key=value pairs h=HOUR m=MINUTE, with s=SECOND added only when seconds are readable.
h=6 m=30 s=11
